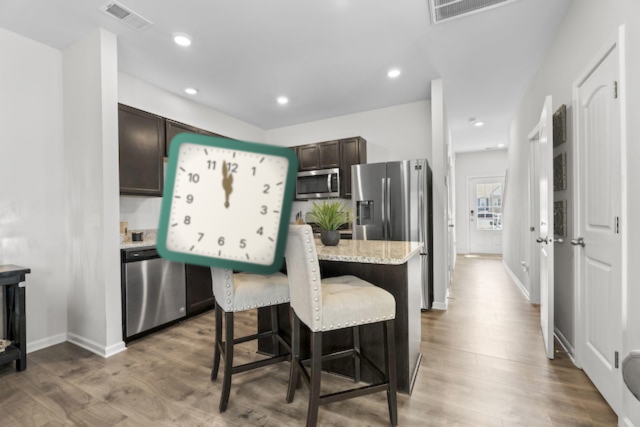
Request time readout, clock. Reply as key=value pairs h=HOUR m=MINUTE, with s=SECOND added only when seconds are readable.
h=11 m=58
